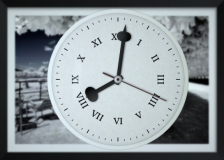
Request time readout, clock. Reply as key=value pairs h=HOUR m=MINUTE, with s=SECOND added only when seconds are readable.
h=8 m=1 s=19
